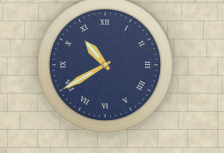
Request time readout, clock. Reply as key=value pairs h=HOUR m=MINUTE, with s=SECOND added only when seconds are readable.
h=10 m=40
